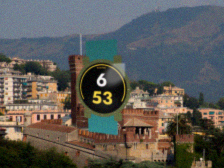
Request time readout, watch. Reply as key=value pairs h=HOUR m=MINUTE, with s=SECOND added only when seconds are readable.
h=6 m=53
